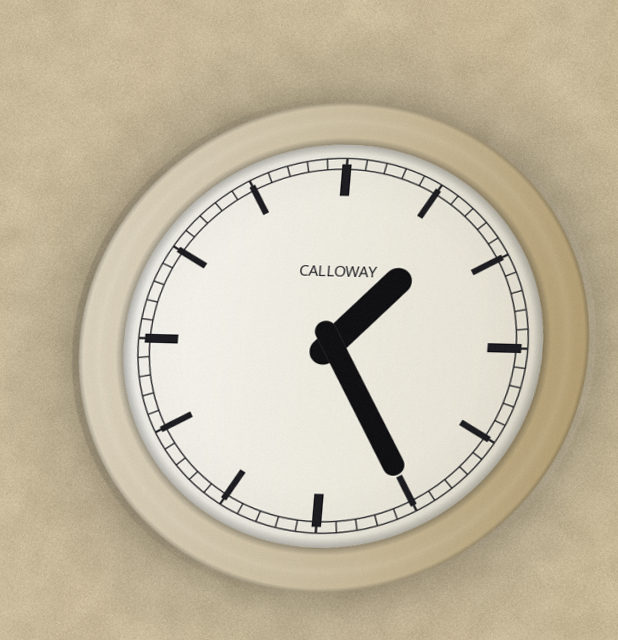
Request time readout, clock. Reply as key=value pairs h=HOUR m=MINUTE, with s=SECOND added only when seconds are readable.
h=1 m=25
